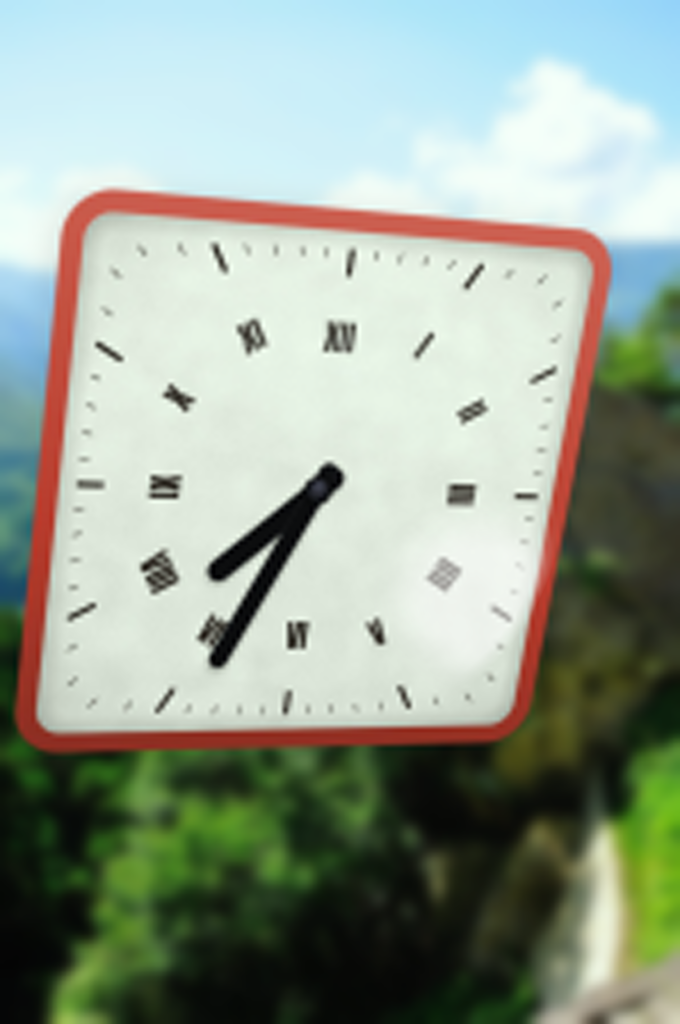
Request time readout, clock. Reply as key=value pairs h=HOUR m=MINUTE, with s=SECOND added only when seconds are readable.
h=7 m=34
